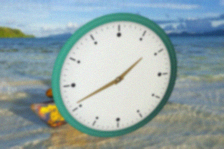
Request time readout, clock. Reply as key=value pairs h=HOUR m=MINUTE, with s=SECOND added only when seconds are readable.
h=1 m=41
